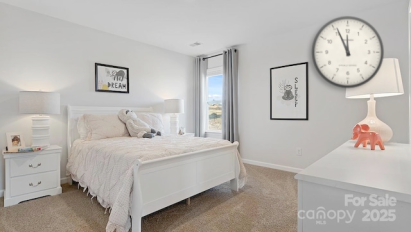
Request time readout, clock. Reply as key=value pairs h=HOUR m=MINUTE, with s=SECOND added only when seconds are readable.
h=11 m=56
